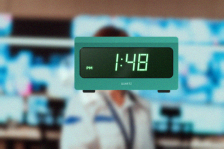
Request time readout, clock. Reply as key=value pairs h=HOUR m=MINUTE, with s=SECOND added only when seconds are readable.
h=1 m=48
